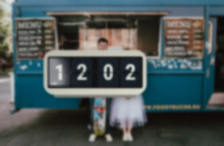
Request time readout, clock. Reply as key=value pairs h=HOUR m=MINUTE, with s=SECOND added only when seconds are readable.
h=12 m=2
